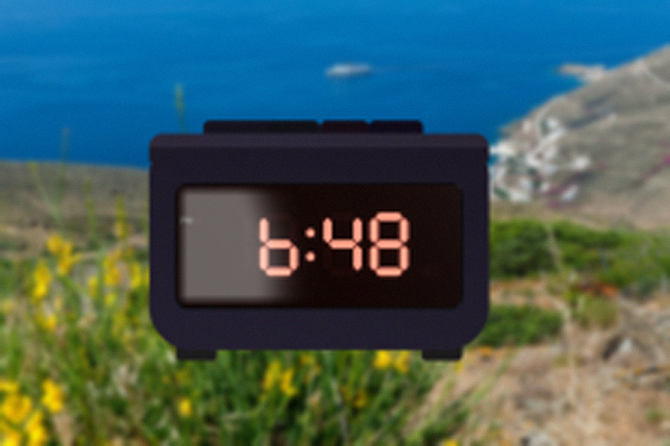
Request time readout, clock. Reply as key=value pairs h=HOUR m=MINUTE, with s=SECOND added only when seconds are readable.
h=6 m=48
